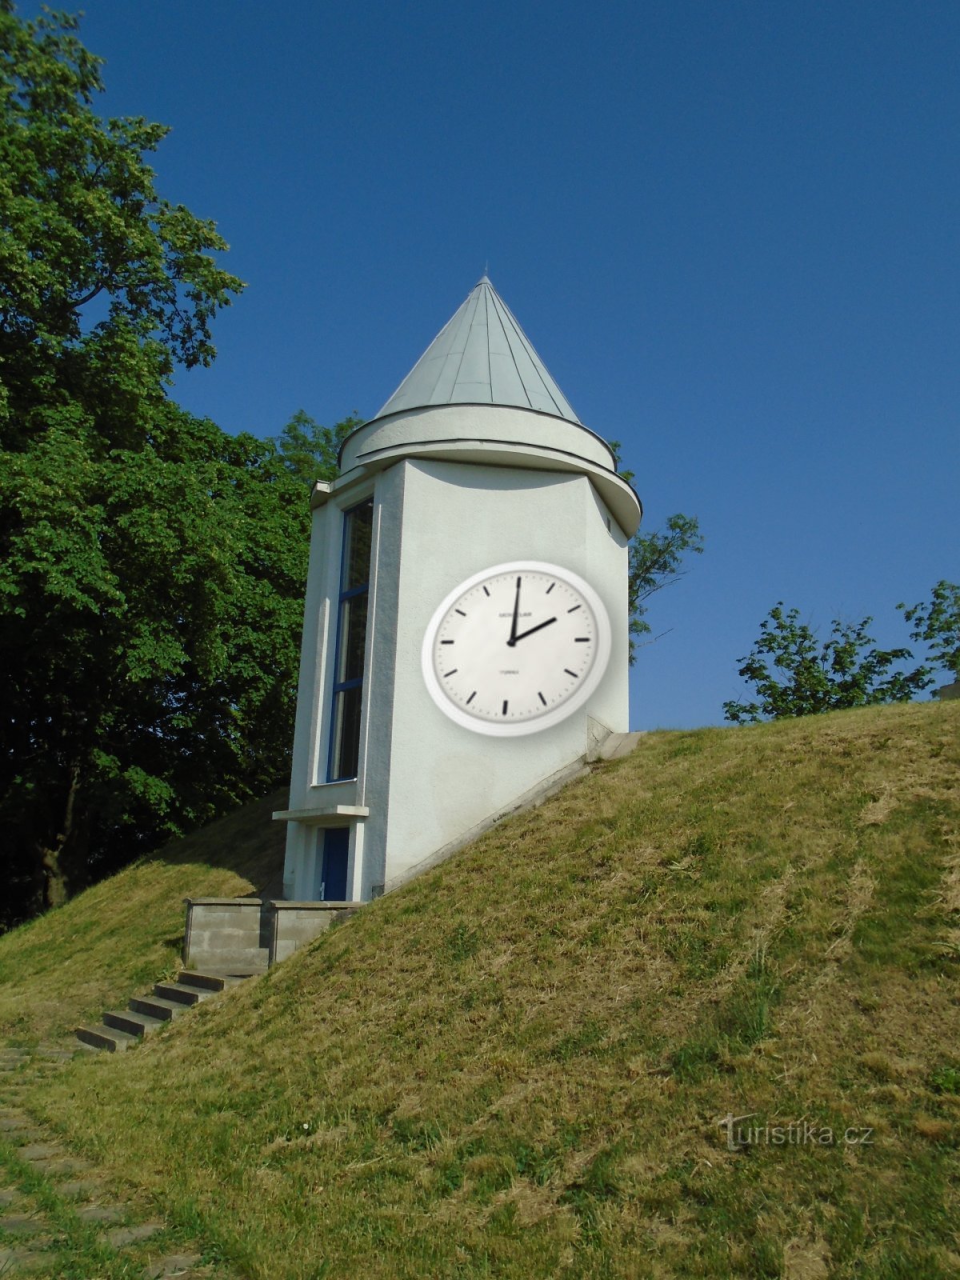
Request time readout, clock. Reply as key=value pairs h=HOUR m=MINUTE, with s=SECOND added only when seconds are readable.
h=2 m=0
